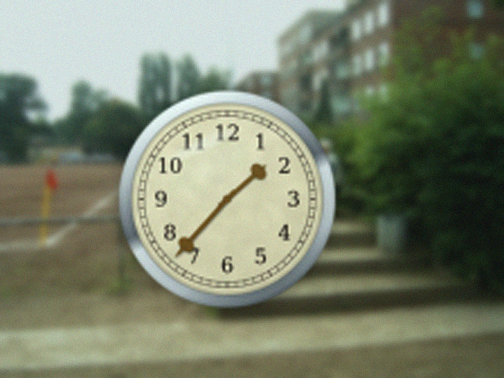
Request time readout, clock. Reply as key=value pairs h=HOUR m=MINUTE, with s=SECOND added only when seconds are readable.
h=1 m=37
